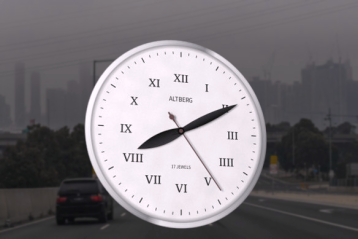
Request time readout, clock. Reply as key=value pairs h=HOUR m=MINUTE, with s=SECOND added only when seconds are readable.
h=8 m=10 s=24
